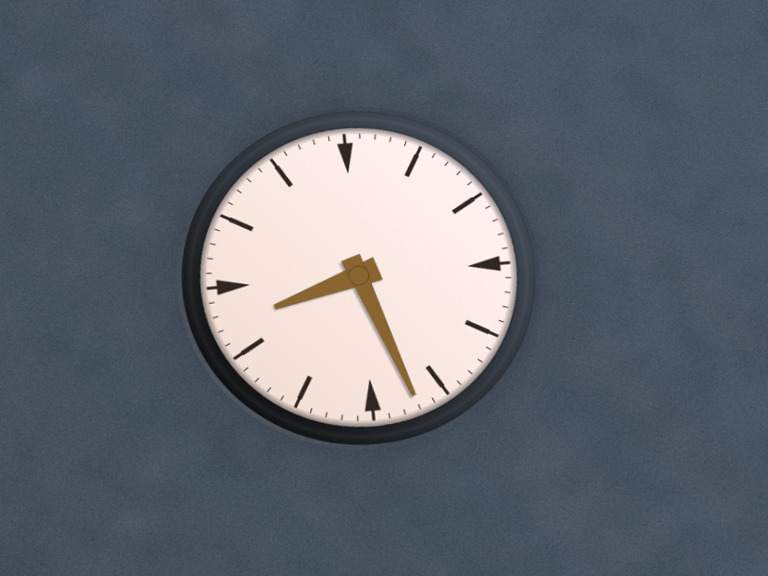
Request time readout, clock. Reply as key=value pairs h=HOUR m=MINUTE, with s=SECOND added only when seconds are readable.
h=8 m=27
